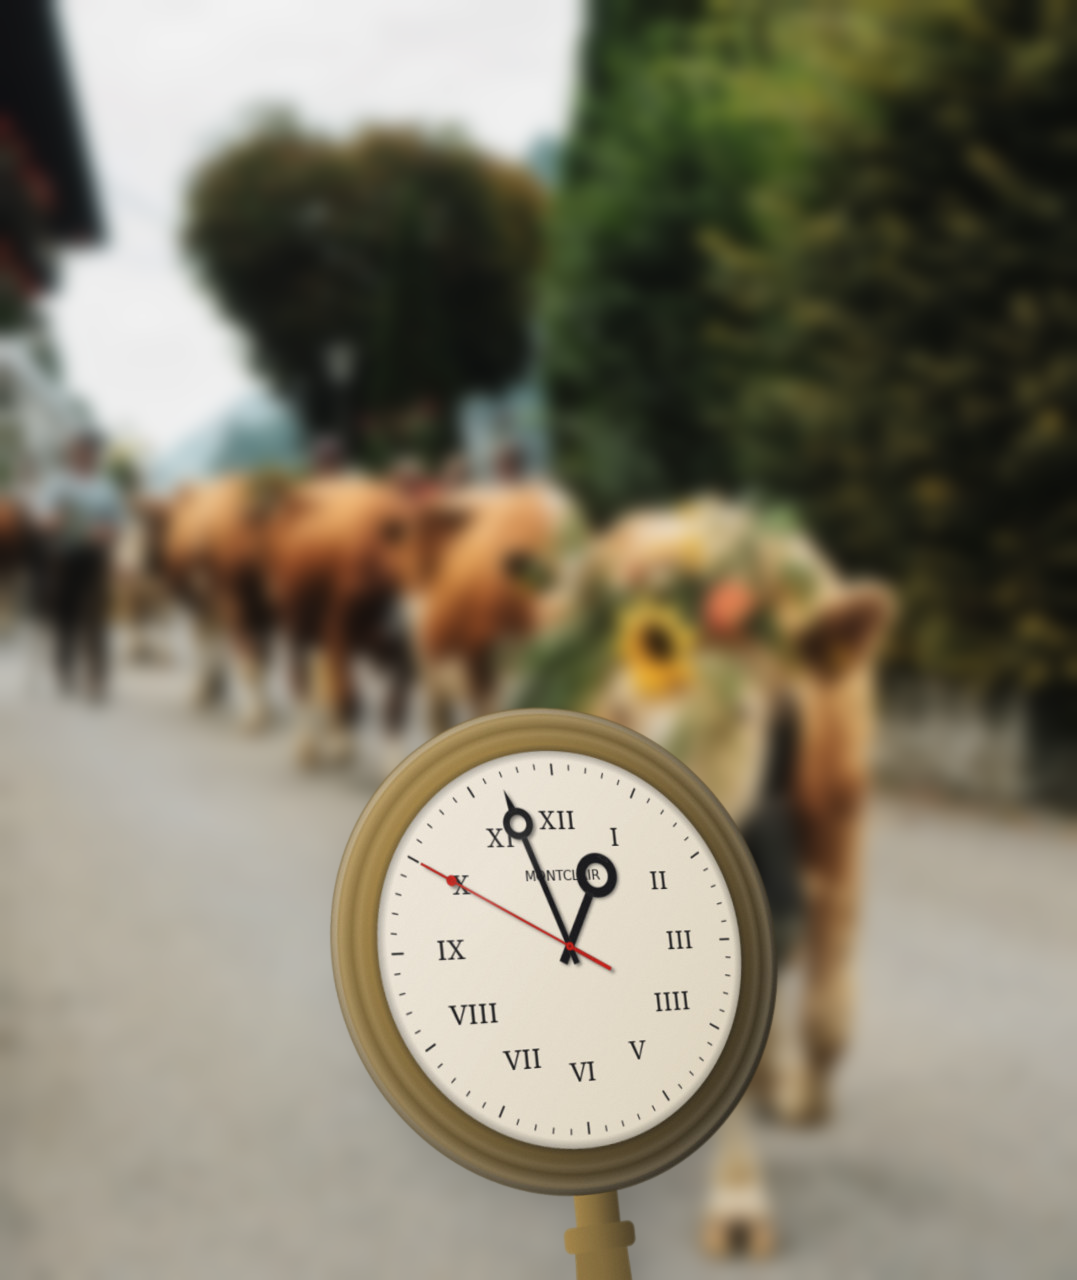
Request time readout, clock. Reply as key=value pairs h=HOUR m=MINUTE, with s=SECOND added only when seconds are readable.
h=12 m=56 s=50
